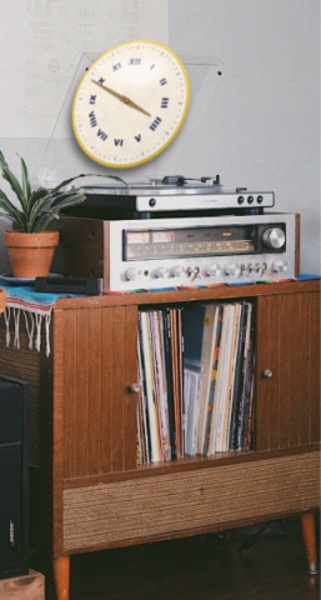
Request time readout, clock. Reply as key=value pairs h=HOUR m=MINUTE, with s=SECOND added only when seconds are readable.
h=3 m=49
